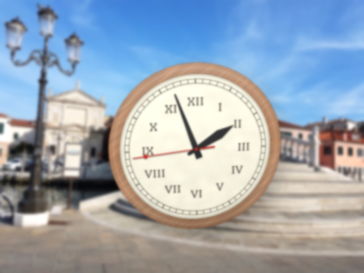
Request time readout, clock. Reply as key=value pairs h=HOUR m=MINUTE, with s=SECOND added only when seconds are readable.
h=1 m=56 s=44
